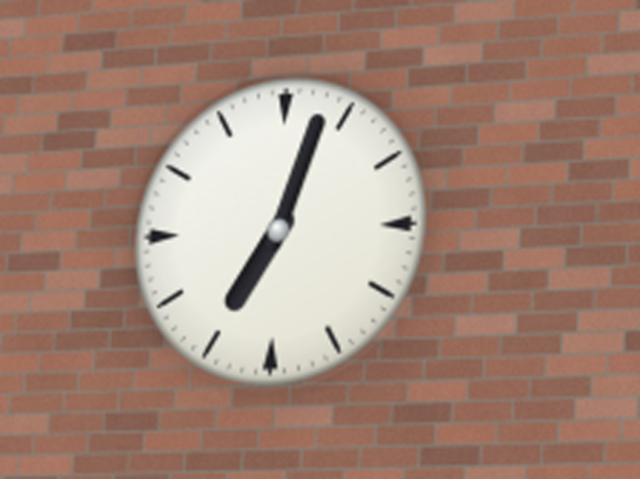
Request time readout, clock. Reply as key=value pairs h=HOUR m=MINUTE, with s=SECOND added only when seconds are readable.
h=7 m=3
